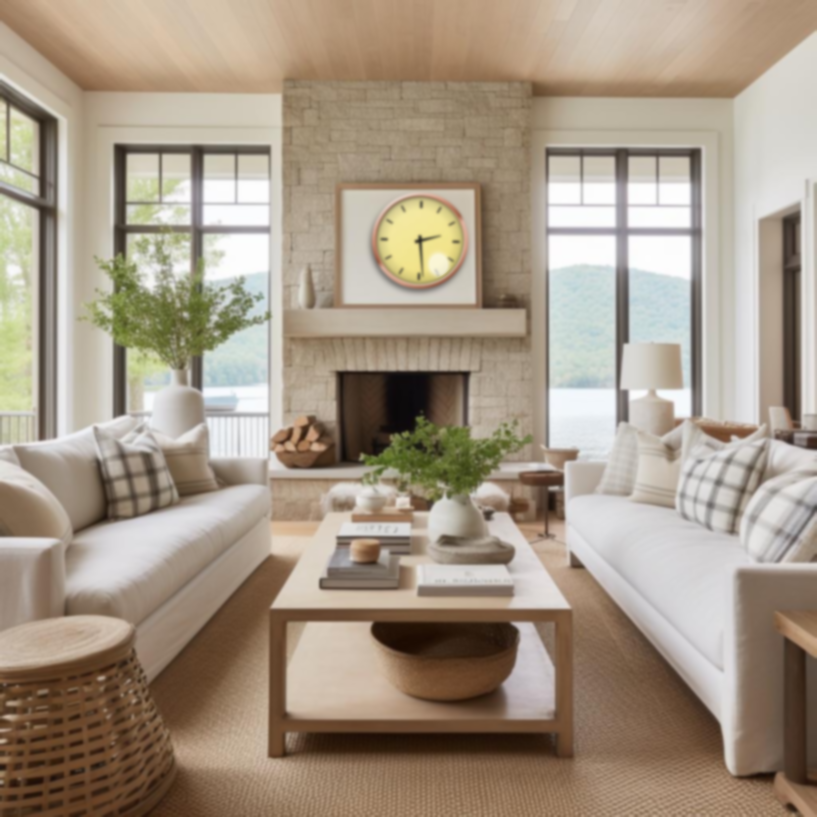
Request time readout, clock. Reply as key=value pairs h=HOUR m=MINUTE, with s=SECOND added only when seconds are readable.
h=2 m=29
